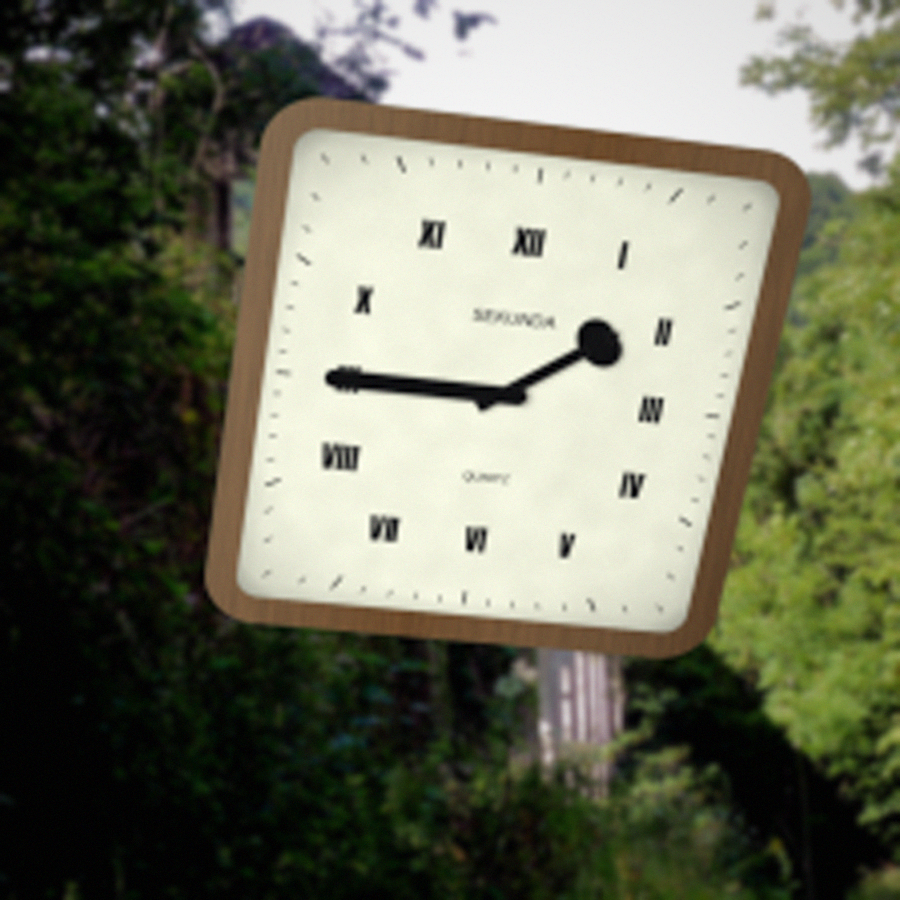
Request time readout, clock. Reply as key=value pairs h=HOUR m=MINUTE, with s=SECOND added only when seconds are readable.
h=1 m=45
